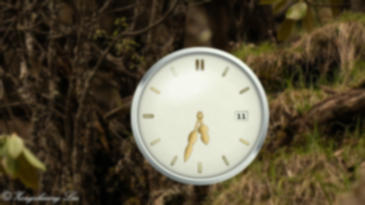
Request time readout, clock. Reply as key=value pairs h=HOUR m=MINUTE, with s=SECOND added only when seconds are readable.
h=5 m=33
